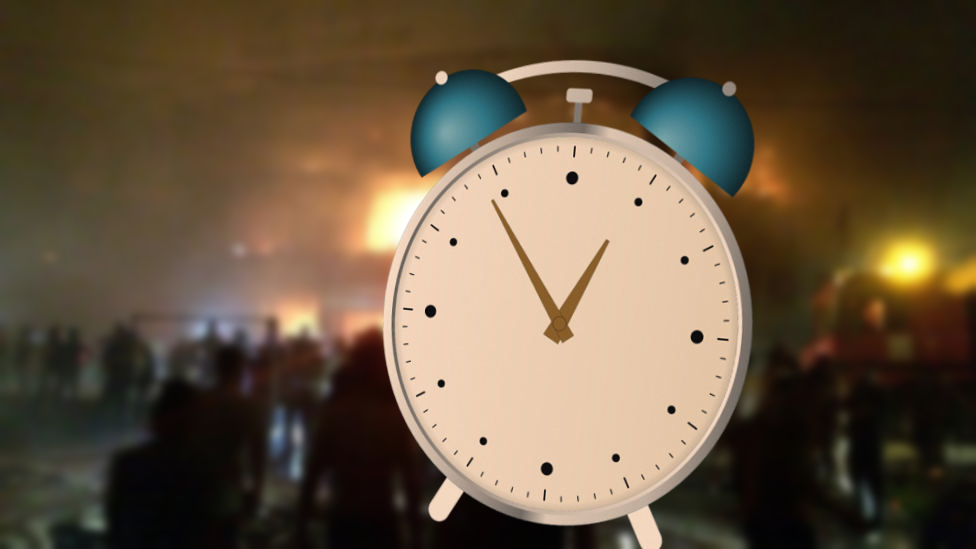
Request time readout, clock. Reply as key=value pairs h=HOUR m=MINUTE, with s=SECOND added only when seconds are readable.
h=12 m=54
